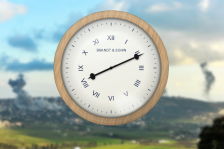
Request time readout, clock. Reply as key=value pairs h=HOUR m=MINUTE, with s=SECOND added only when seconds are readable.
h=8 m=11
